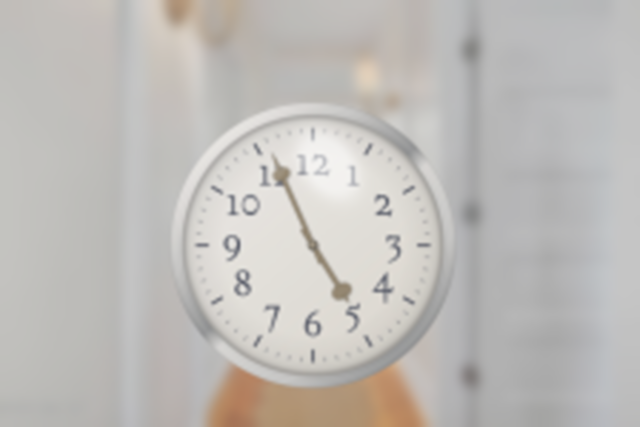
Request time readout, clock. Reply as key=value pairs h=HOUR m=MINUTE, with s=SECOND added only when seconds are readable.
h=4 m=56
